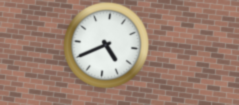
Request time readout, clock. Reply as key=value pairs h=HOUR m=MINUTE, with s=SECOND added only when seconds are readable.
h=4 m=40
